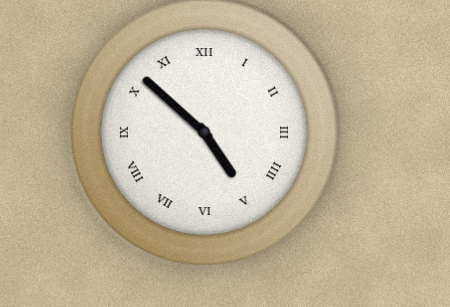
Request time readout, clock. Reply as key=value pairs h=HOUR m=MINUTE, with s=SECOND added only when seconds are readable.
h=4 m=52
